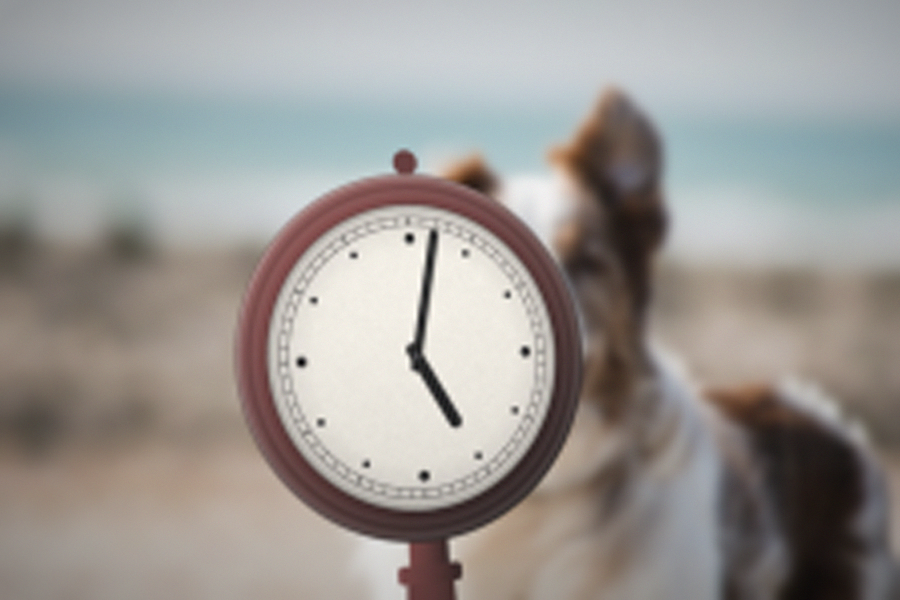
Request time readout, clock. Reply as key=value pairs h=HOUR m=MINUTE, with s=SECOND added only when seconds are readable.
h=5 m=2
